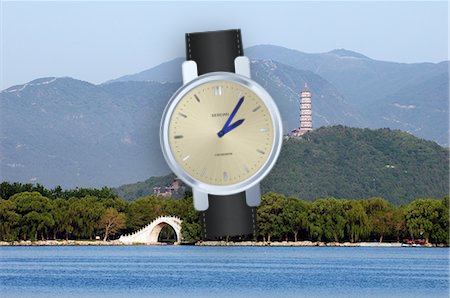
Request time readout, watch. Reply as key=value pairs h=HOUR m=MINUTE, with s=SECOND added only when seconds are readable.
h=2 m=6
